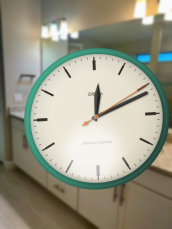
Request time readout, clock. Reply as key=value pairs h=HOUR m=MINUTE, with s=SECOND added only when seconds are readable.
h=12 m=11 s=10
